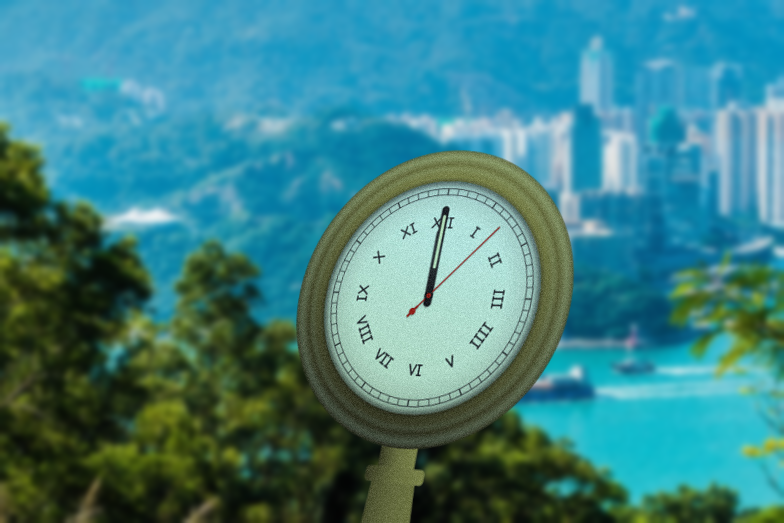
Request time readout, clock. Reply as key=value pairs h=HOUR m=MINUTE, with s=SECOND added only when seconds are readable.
h=12 m=0 s=7
